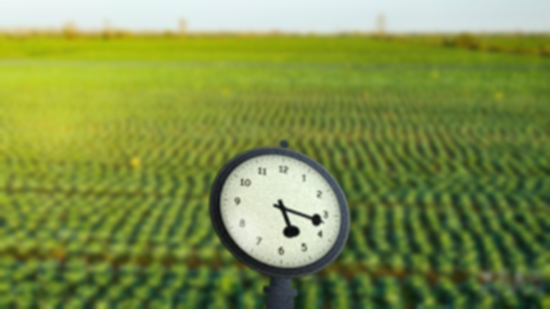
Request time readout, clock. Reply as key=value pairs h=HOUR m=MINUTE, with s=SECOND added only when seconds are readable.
h=5 m=17
